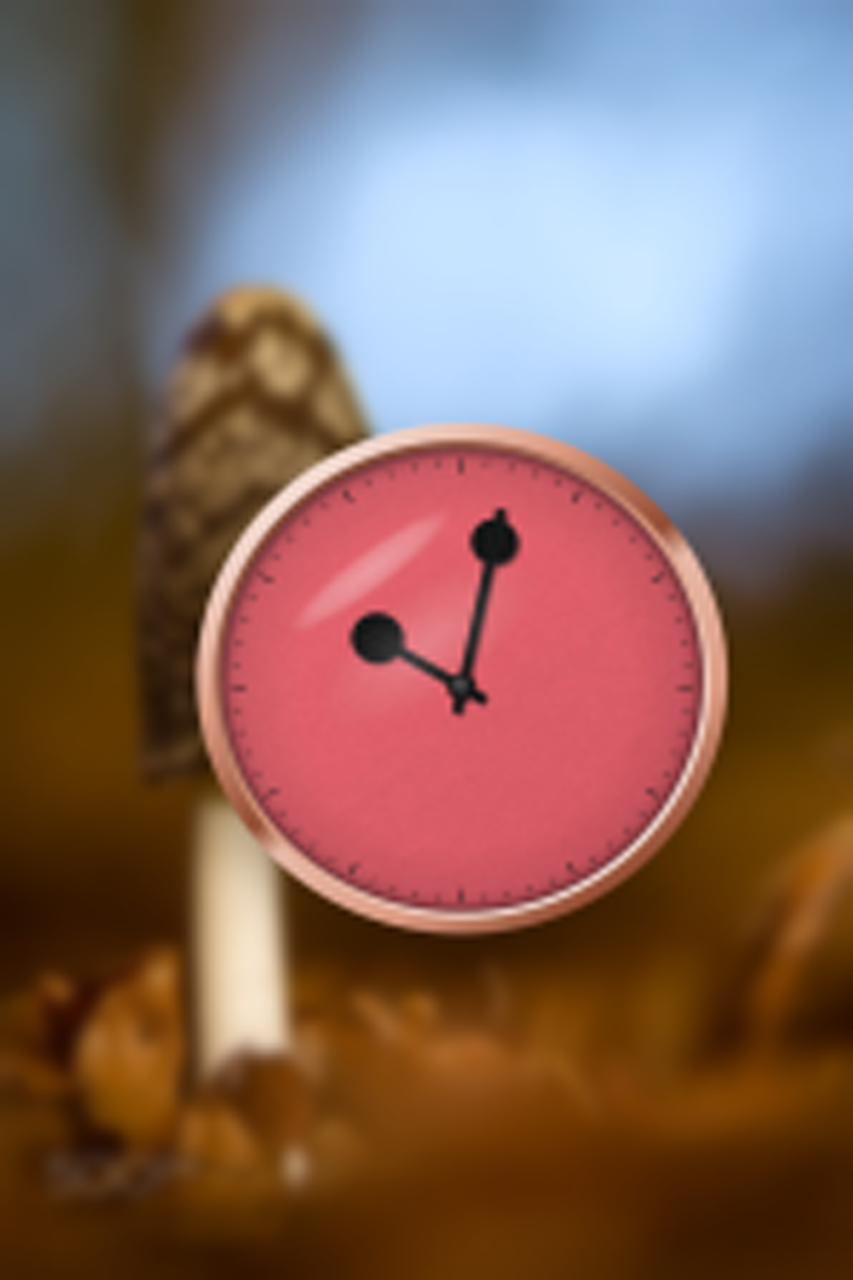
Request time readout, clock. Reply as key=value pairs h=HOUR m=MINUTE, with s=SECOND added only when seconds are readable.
h=10 m=2
